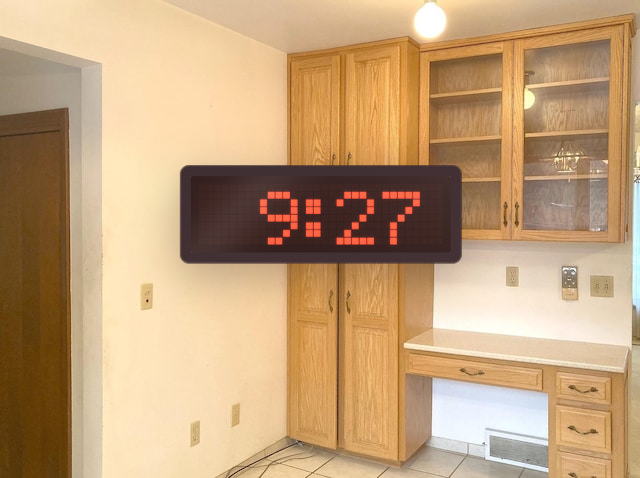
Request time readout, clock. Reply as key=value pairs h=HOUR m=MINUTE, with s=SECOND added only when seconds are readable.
h=9 m=27
